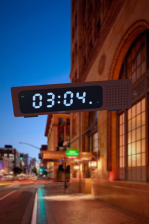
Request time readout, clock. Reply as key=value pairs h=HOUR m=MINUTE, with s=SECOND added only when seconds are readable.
h=3 m=4
